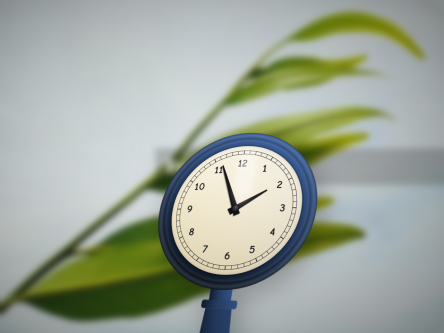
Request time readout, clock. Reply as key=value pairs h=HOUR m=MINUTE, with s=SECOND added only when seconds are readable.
h=1 m=56
